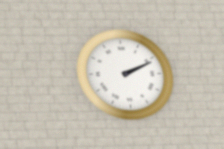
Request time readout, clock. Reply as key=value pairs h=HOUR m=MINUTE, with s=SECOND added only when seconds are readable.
h=2 m=11
